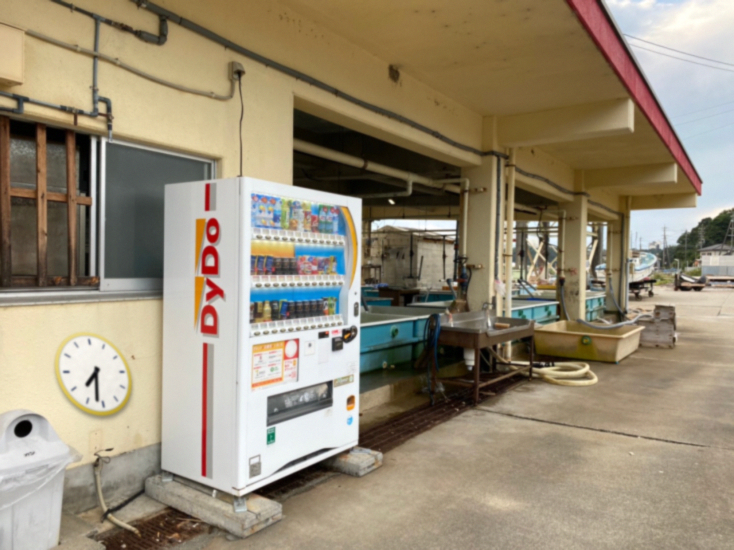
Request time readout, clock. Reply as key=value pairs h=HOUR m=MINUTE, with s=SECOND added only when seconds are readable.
h=7 m=32
